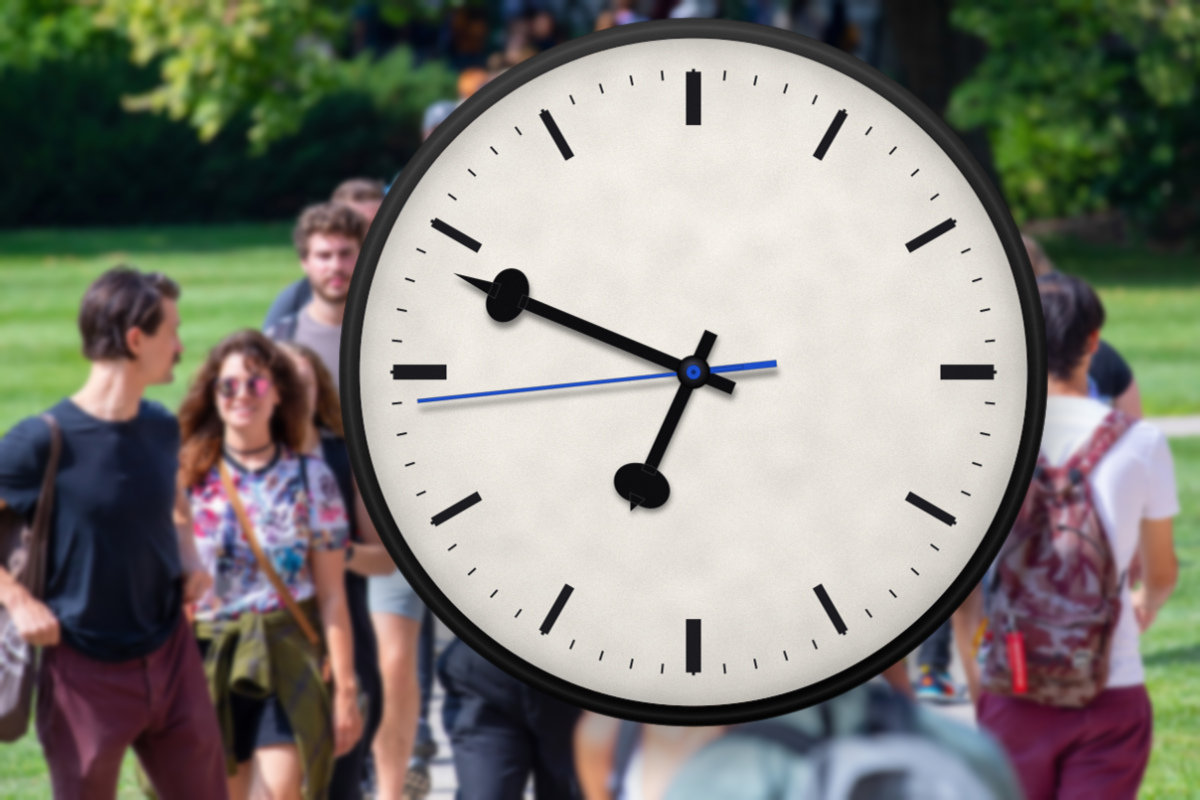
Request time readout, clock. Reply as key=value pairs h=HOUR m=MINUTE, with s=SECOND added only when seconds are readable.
h=6 m=48 s=44
